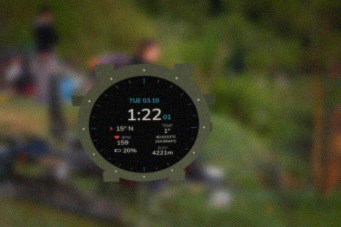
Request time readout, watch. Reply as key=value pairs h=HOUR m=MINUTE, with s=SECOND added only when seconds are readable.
h=1 m=22
